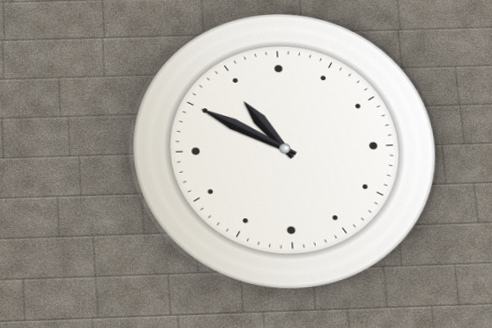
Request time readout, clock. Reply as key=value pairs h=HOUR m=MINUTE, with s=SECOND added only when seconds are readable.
h=10 m=50
